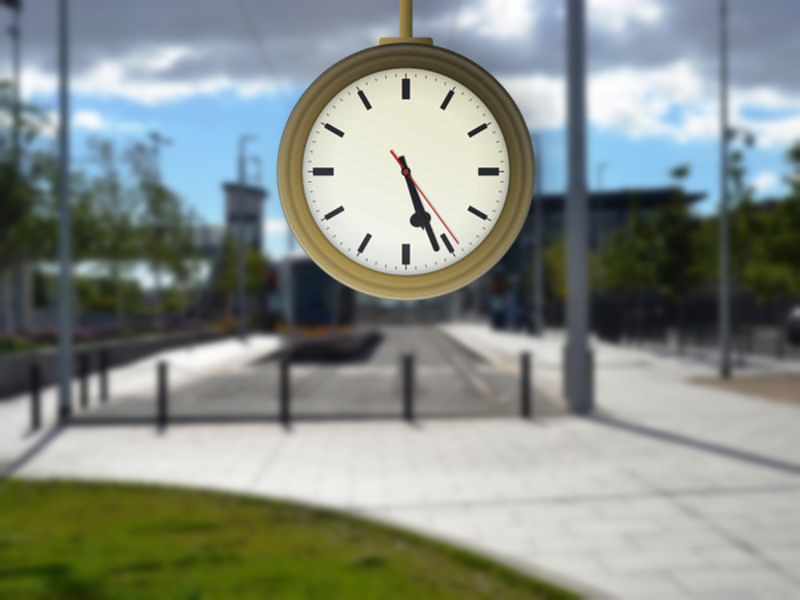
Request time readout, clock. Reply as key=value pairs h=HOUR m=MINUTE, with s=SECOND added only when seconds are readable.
h=5 m=26 s=24
